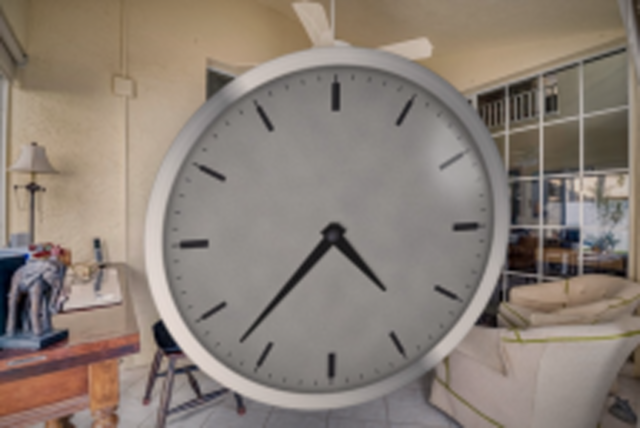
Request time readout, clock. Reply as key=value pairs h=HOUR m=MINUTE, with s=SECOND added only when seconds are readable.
h=4 m=37
